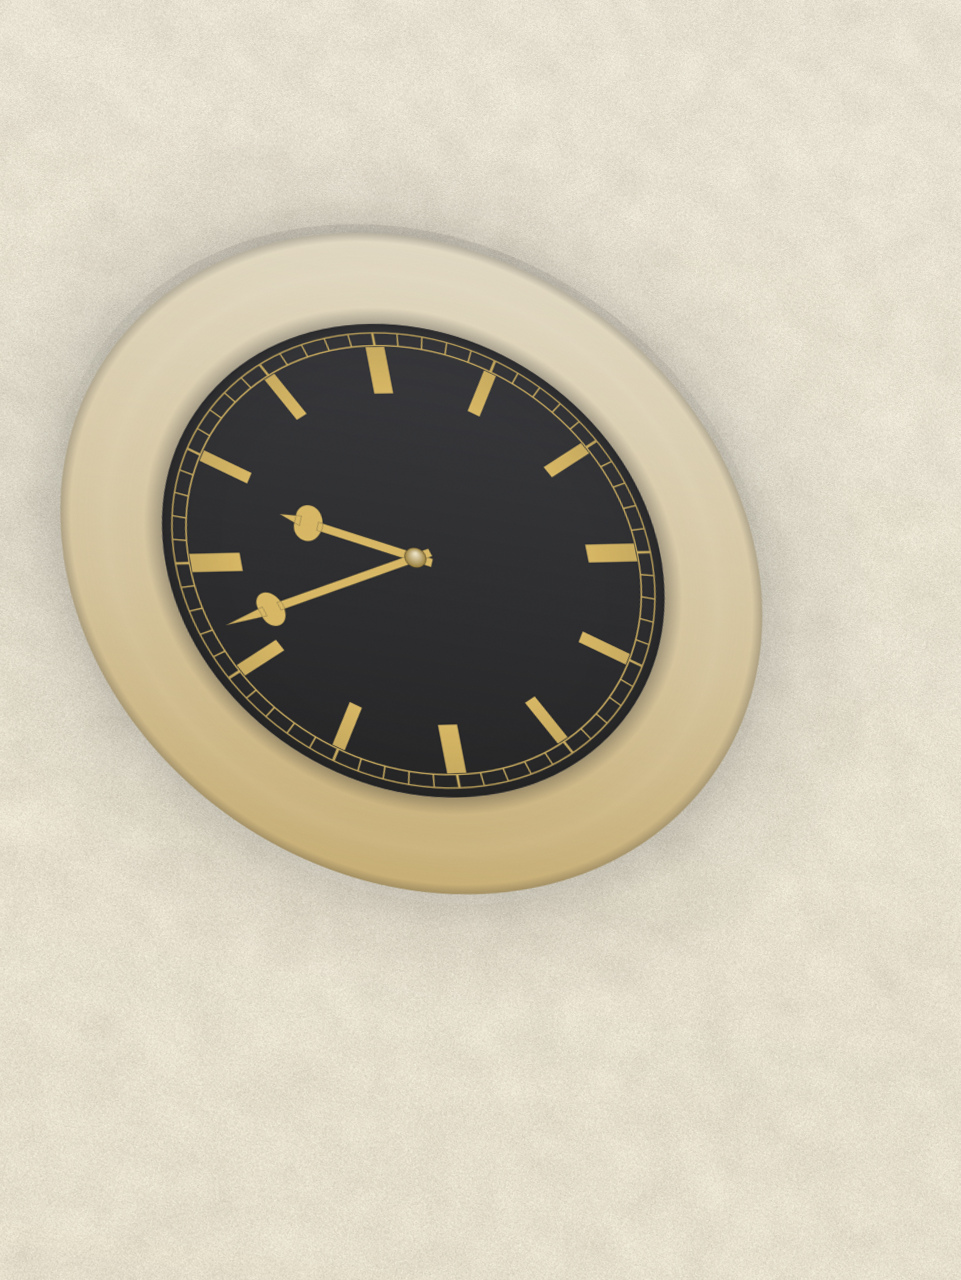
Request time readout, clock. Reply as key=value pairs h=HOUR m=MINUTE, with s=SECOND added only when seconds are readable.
h=9 m=42
